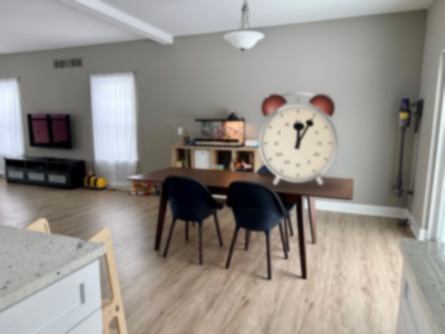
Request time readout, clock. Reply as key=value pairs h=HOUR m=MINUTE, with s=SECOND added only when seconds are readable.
h=12 m=5
